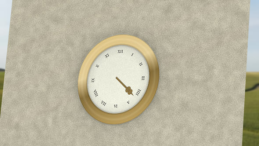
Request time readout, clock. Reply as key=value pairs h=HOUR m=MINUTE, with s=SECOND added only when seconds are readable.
h=4 m=22
